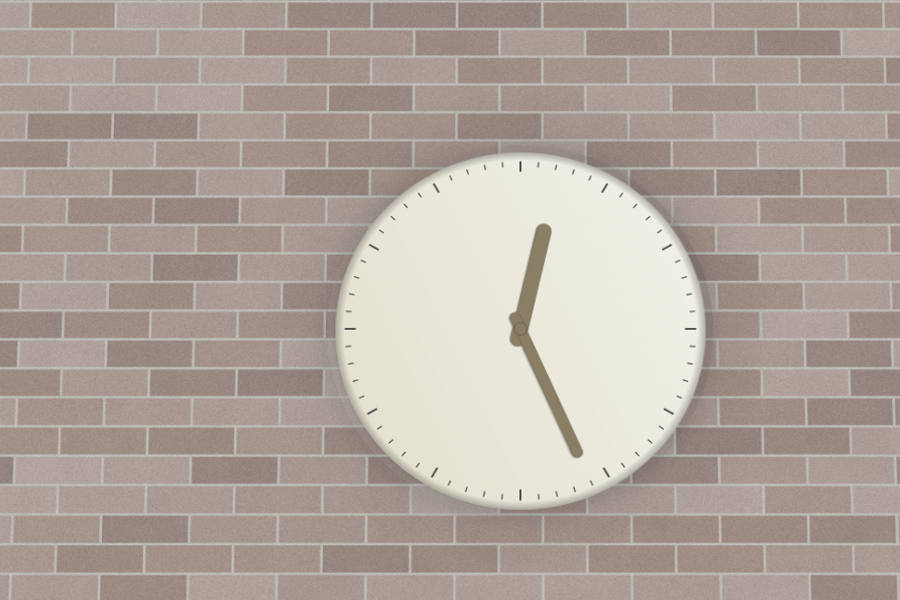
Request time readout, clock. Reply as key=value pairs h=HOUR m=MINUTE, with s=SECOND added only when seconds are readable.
h=12 m=26
